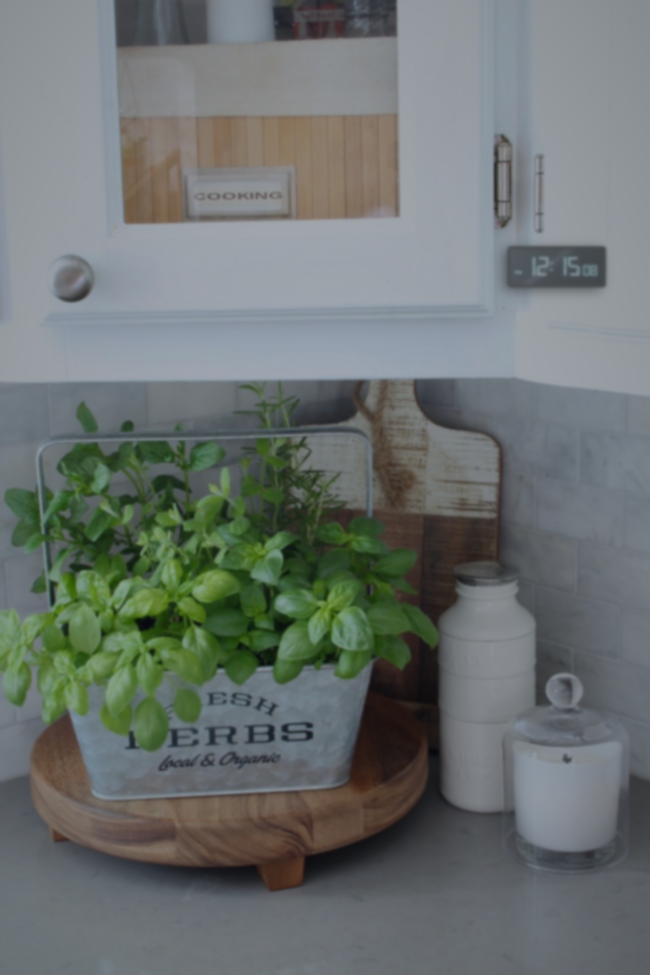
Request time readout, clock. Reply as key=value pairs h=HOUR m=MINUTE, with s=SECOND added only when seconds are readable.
h=12 m=15
